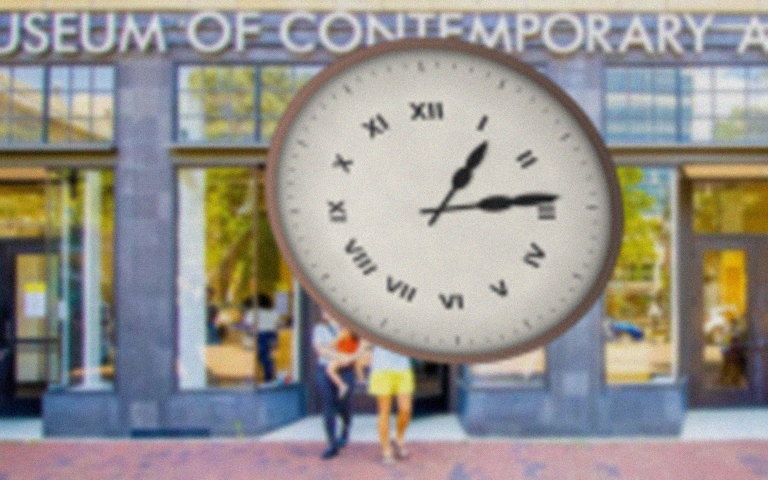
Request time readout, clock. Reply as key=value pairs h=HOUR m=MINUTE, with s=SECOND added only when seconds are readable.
h=1 m=14
